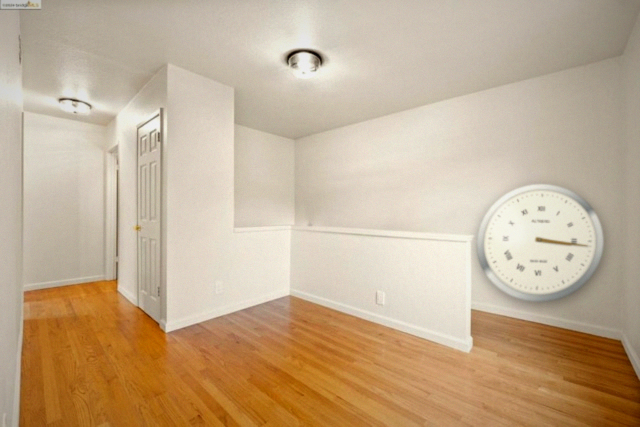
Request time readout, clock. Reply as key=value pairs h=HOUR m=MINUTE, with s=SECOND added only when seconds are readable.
h=3 m=16
